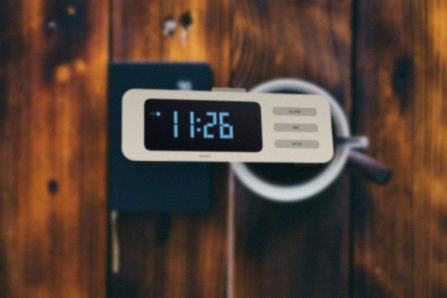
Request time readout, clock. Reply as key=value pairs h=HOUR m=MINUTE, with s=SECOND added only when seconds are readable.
h=11 m=26
